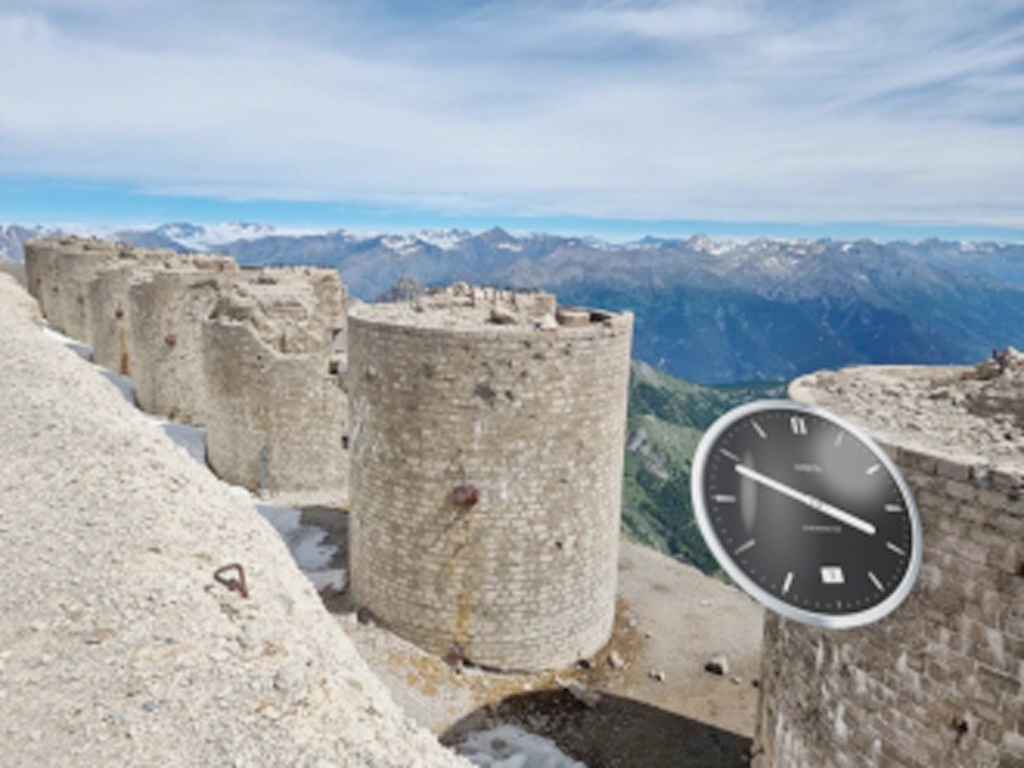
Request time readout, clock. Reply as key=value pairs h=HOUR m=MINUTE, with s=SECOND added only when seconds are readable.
h=3 m=49
